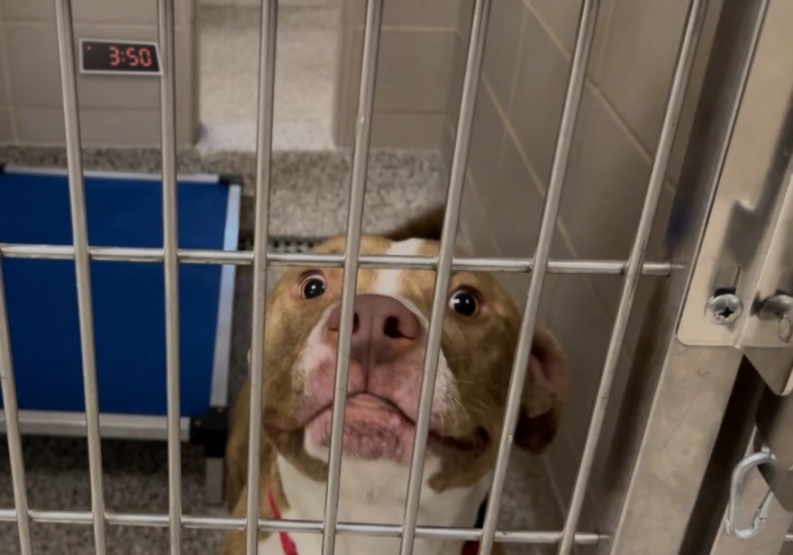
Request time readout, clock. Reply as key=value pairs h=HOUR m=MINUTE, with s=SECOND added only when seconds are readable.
h=3 m=50
